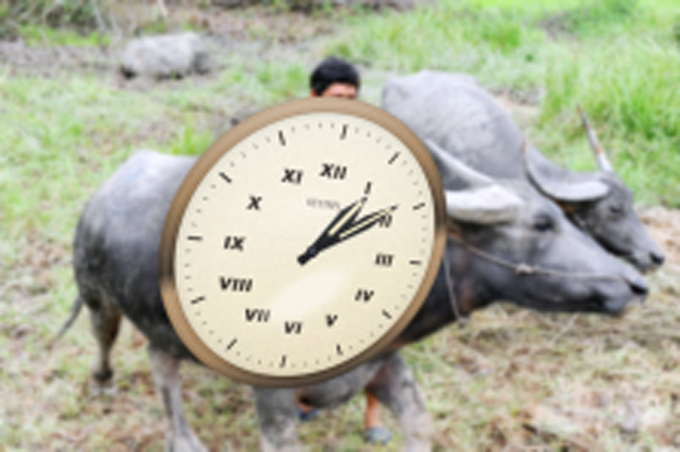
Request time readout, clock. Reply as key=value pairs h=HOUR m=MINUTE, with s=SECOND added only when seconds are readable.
h=1 m=9
